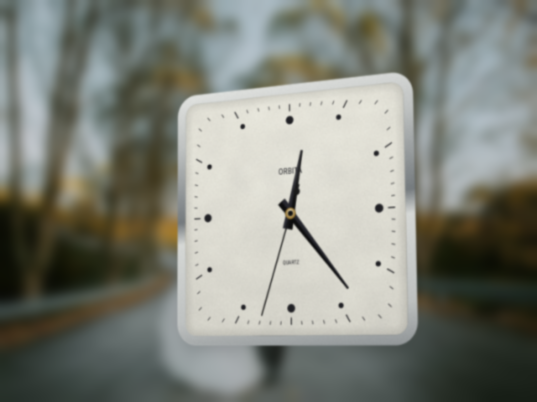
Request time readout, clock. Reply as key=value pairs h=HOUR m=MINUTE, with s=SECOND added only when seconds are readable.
h=12 m=23 s=33
